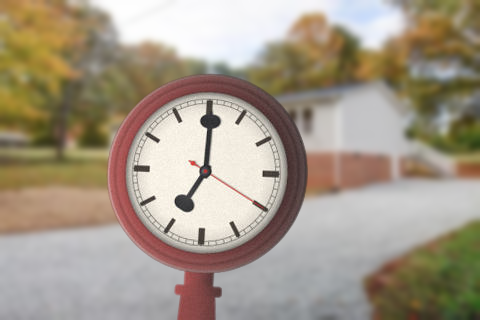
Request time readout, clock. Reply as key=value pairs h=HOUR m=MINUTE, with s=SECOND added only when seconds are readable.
h=7 m=0 s=20
